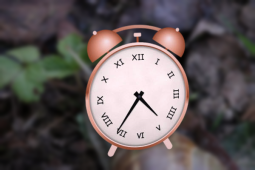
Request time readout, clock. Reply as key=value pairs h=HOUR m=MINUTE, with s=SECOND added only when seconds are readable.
h=4 m=36
